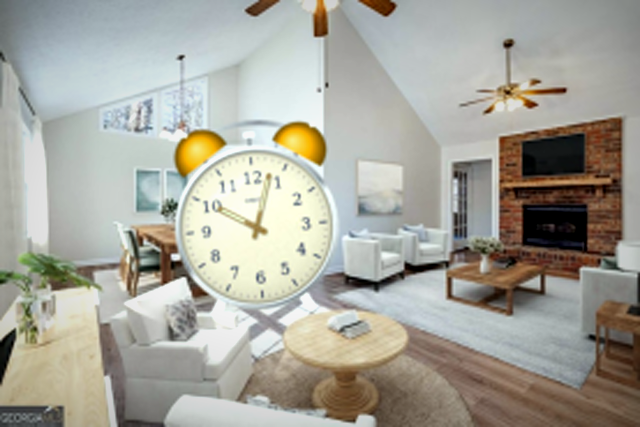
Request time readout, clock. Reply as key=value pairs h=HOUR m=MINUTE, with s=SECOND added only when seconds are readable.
h=10 m=3
